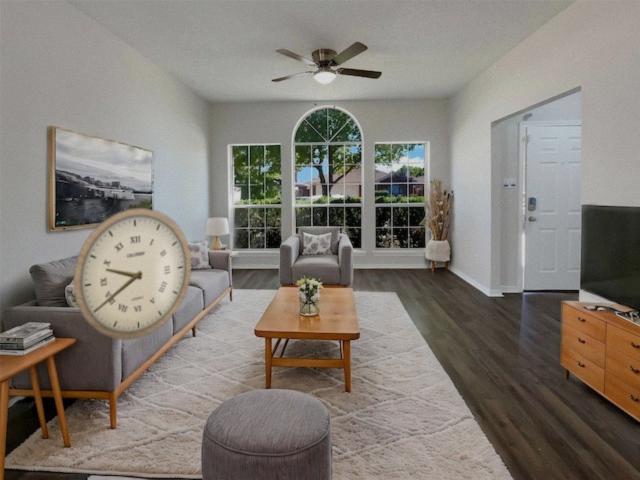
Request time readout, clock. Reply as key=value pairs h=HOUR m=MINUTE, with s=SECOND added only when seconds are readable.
h=9 m=40
